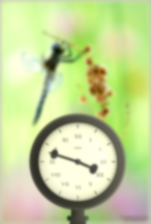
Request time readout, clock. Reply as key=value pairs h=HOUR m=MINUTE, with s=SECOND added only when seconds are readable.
h=3 m=48
